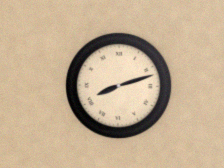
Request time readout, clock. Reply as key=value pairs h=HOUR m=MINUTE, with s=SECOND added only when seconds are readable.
h=8 m=12
